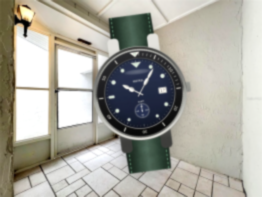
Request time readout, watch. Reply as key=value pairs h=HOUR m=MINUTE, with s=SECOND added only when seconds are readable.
h=10 m=6
